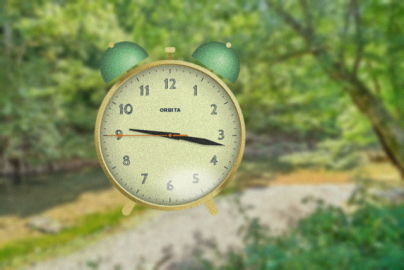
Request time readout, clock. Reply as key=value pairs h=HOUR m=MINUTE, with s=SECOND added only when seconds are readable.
h=9 m=16 s=45
